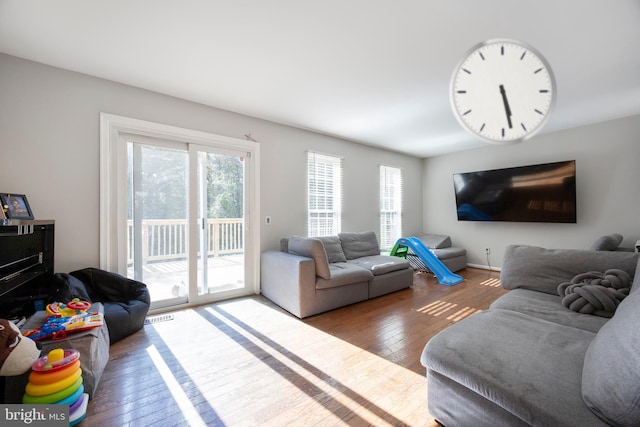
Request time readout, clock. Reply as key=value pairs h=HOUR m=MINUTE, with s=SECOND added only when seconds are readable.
h=5 m=28
